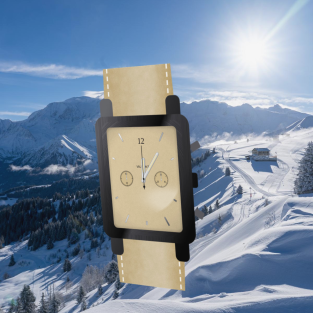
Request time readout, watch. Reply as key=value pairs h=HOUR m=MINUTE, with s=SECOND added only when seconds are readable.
h=12 m=6
